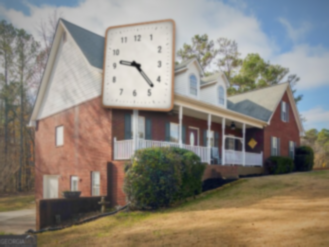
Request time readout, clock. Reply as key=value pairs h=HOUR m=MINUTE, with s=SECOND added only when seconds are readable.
h=9 m=23
